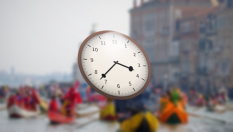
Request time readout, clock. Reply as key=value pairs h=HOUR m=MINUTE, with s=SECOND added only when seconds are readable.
h=3 m=37
